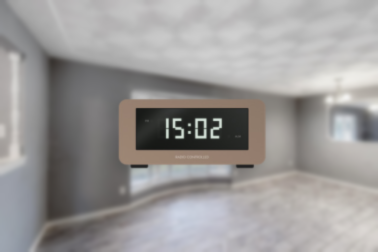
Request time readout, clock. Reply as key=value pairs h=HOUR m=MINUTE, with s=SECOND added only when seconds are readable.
h=15 m=2
